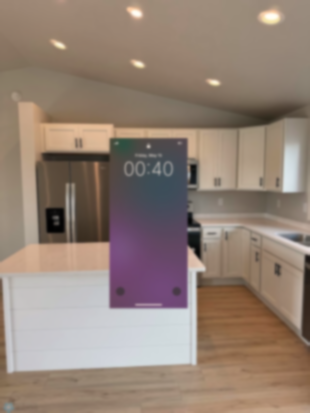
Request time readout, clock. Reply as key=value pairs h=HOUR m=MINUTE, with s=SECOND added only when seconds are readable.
h=0 m=40
